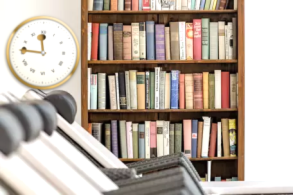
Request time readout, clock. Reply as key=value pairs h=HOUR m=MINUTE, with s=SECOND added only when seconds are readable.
h=11 m=46
